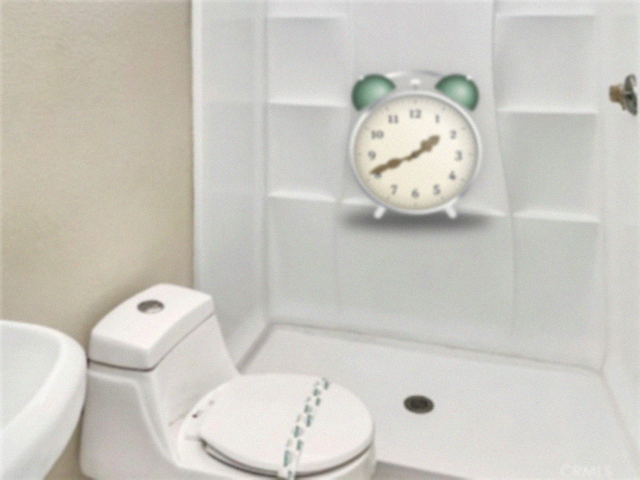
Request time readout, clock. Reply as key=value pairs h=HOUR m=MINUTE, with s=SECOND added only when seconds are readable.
h=1 m=41
